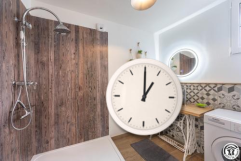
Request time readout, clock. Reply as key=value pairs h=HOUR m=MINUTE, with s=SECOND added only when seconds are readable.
h=1 m=0
